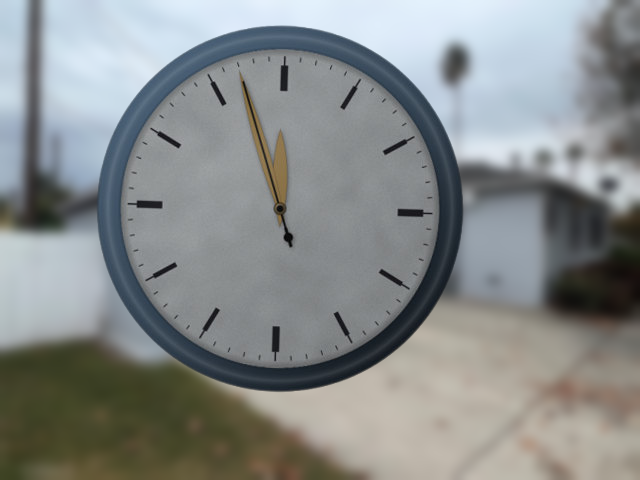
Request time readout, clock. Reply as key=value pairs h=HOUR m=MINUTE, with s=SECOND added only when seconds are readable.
h=11 m=56 s=57
